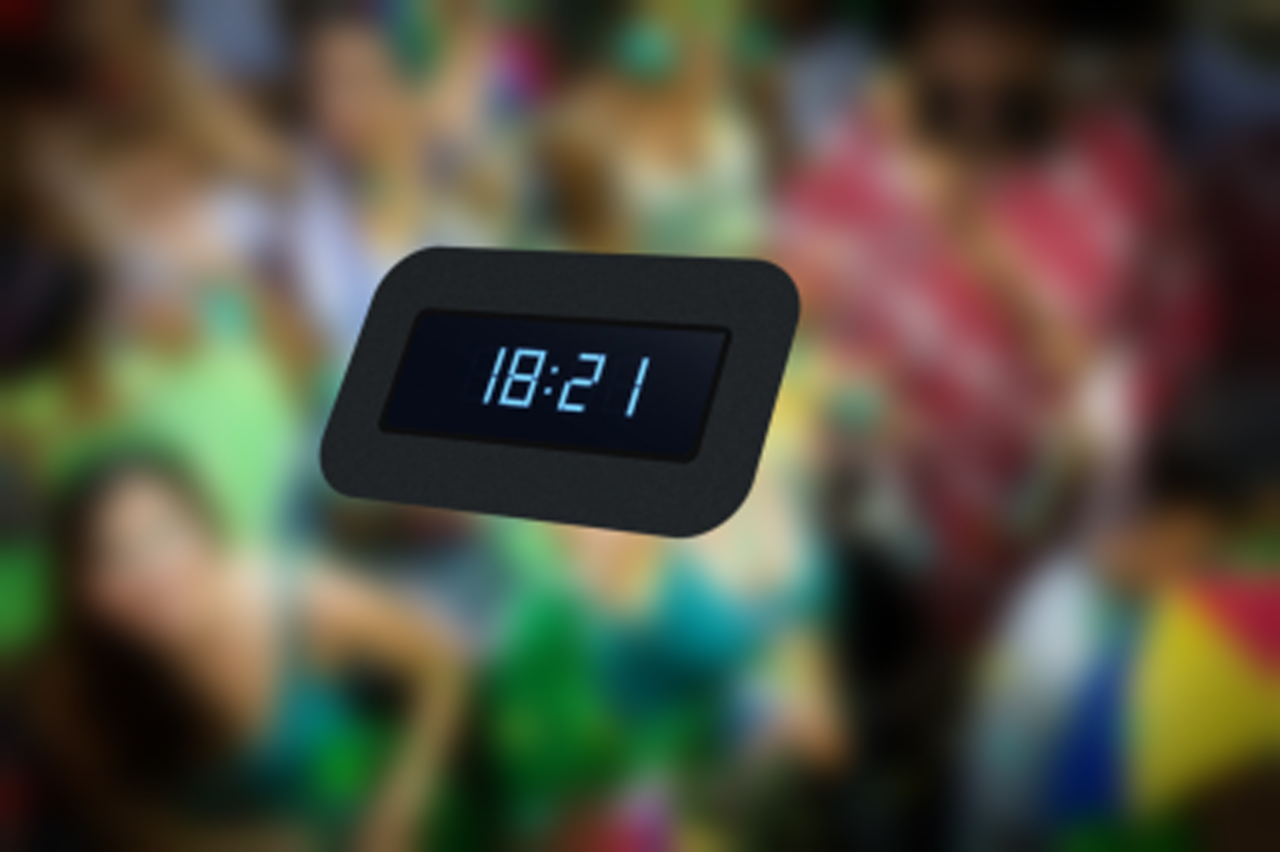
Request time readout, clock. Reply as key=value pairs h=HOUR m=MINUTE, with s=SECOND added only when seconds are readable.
h=18 m=21
